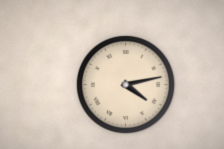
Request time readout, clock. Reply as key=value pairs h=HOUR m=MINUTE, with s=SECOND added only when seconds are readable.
h=4 m=13
